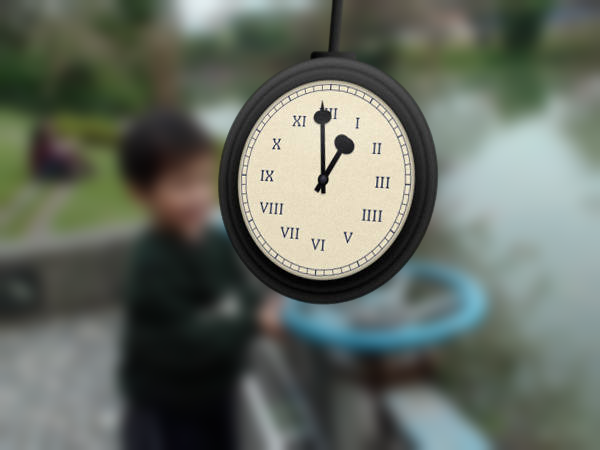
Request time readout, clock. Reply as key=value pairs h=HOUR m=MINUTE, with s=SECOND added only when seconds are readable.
h=12 m=59
